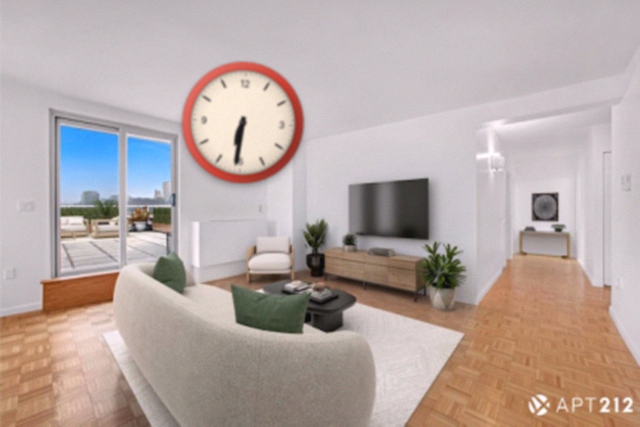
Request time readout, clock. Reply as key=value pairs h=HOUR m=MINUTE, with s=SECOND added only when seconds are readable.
h=6 m=31
